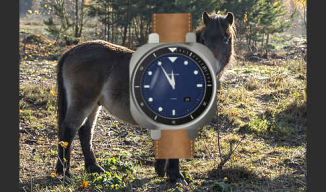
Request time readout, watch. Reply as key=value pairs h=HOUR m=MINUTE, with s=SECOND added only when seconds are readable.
h=11 m=55
